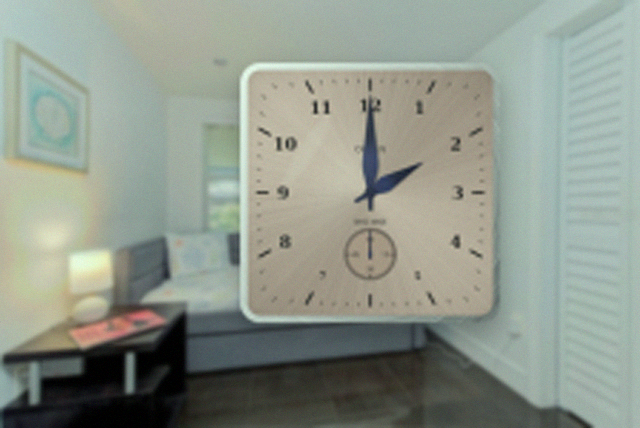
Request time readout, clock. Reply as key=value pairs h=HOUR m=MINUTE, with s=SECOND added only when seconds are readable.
h=2 m=0
